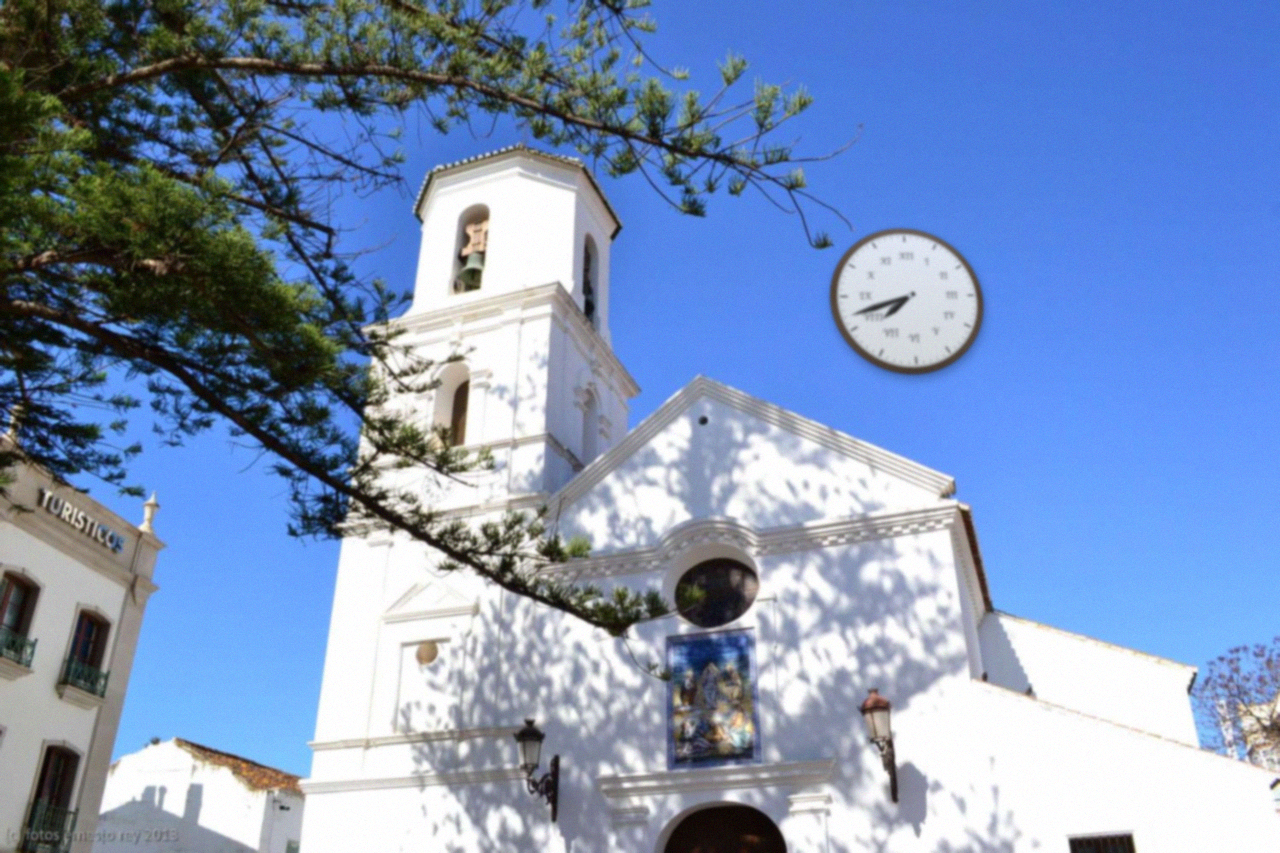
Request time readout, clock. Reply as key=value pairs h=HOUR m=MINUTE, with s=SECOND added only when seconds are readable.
h=7 m=42
